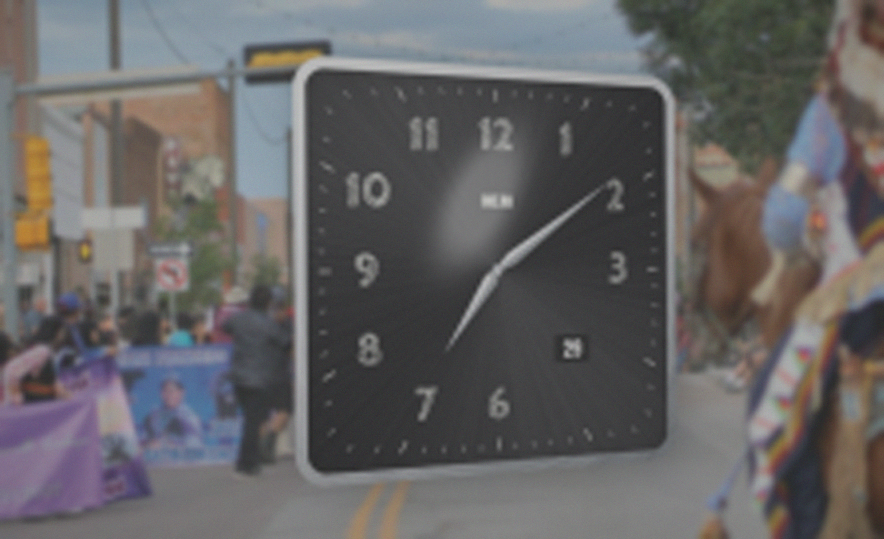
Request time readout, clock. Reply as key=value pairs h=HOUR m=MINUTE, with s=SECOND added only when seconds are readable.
h=7 m=9
